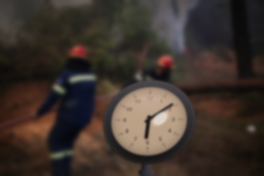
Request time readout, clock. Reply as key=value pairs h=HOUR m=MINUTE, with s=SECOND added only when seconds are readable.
h=6 m=9
